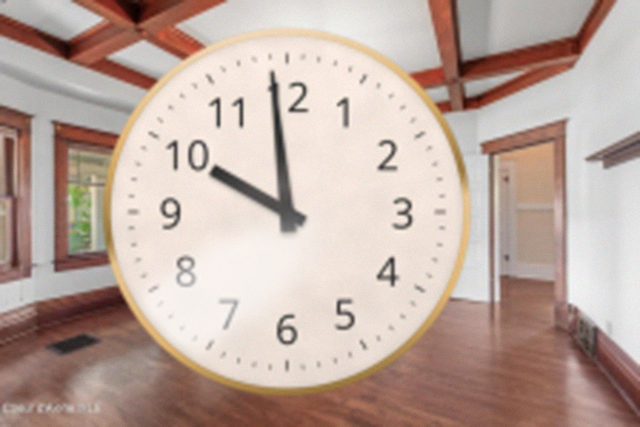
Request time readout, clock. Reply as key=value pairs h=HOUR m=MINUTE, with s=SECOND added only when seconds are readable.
h=9 m=59
